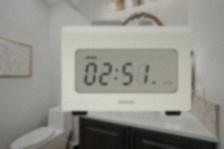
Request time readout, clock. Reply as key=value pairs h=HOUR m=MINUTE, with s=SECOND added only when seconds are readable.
h=2 m=51
